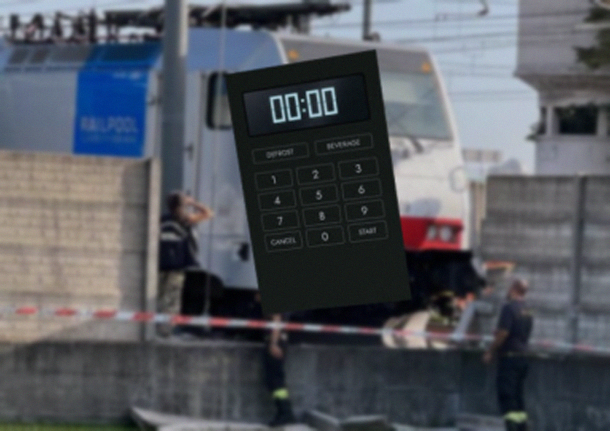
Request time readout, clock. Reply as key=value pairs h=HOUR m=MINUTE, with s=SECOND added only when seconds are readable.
h=0 m=0
